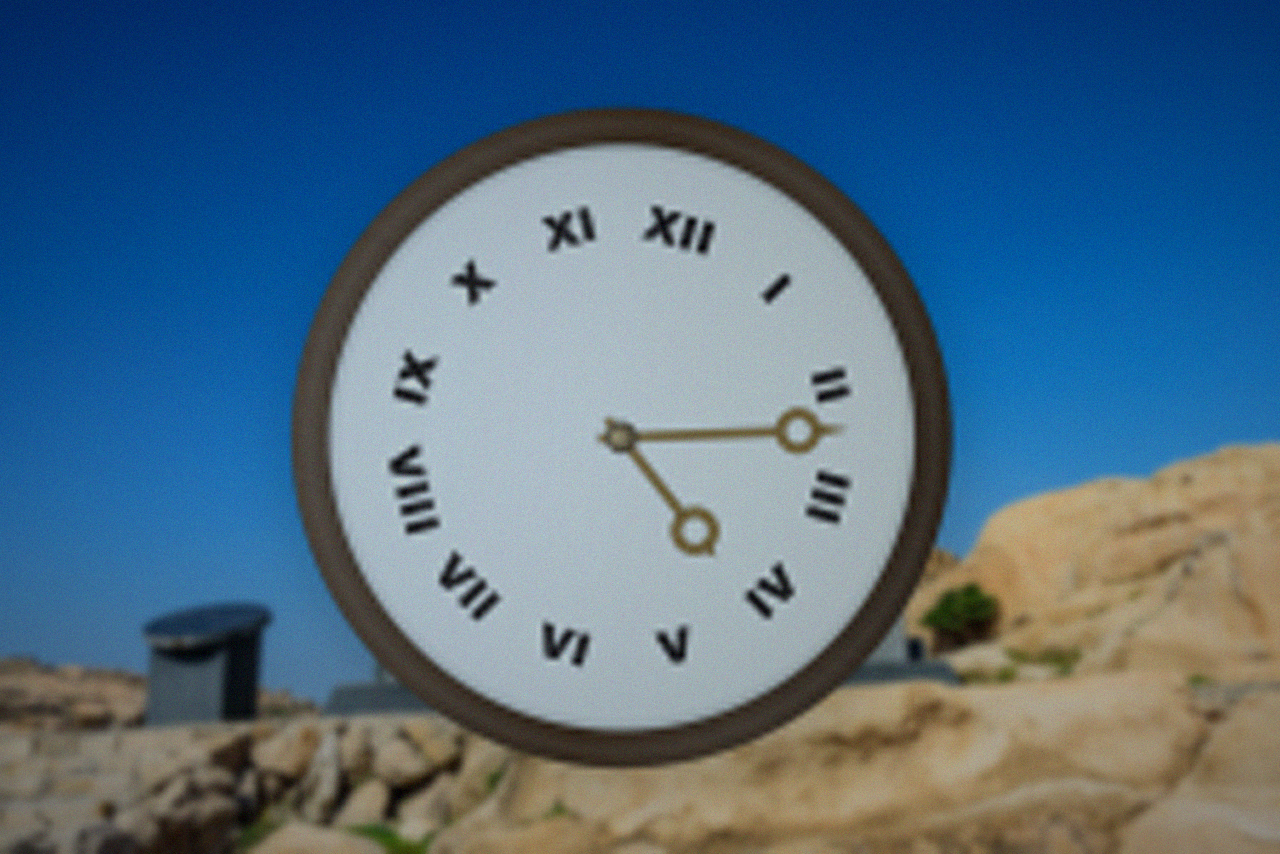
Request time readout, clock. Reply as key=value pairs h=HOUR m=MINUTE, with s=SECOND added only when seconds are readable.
h=4 m=12
